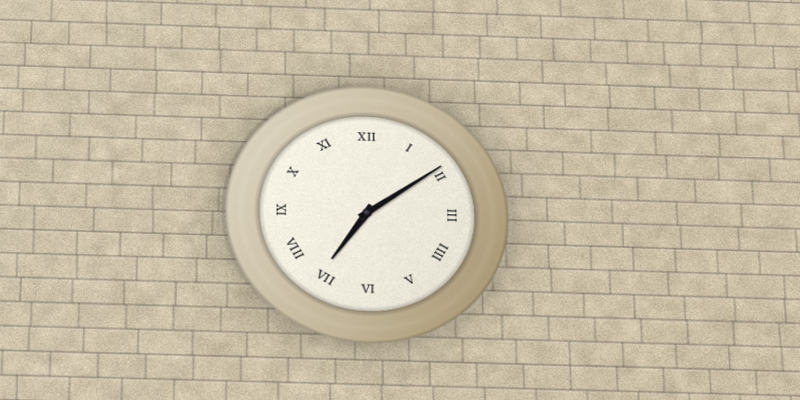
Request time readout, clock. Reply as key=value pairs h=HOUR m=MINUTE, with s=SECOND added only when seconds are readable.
h=7 m=9
